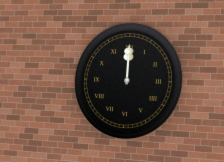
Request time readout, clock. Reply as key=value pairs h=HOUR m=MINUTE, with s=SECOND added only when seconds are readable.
h=12 m=0
